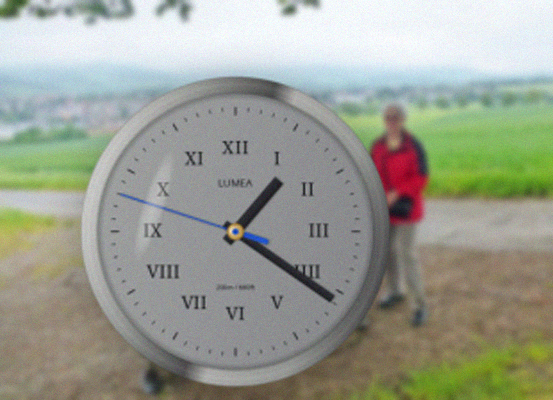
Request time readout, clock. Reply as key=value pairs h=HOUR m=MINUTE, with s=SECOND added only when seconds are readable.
h=1 m=20 s=48
